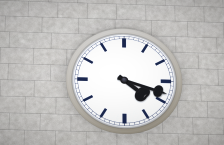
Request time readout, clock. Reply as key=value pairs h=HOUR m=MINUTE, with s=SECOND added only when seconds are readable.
h=4 m=18
